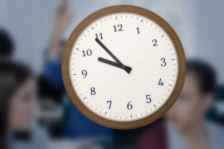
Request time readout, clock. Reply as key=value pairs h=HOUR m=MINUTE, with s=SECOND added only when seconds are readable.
h=9 m=54
